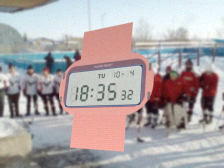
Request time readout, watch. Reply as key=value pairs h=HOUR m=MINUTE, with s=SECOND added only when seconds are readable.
h=18 m=35 s=32
